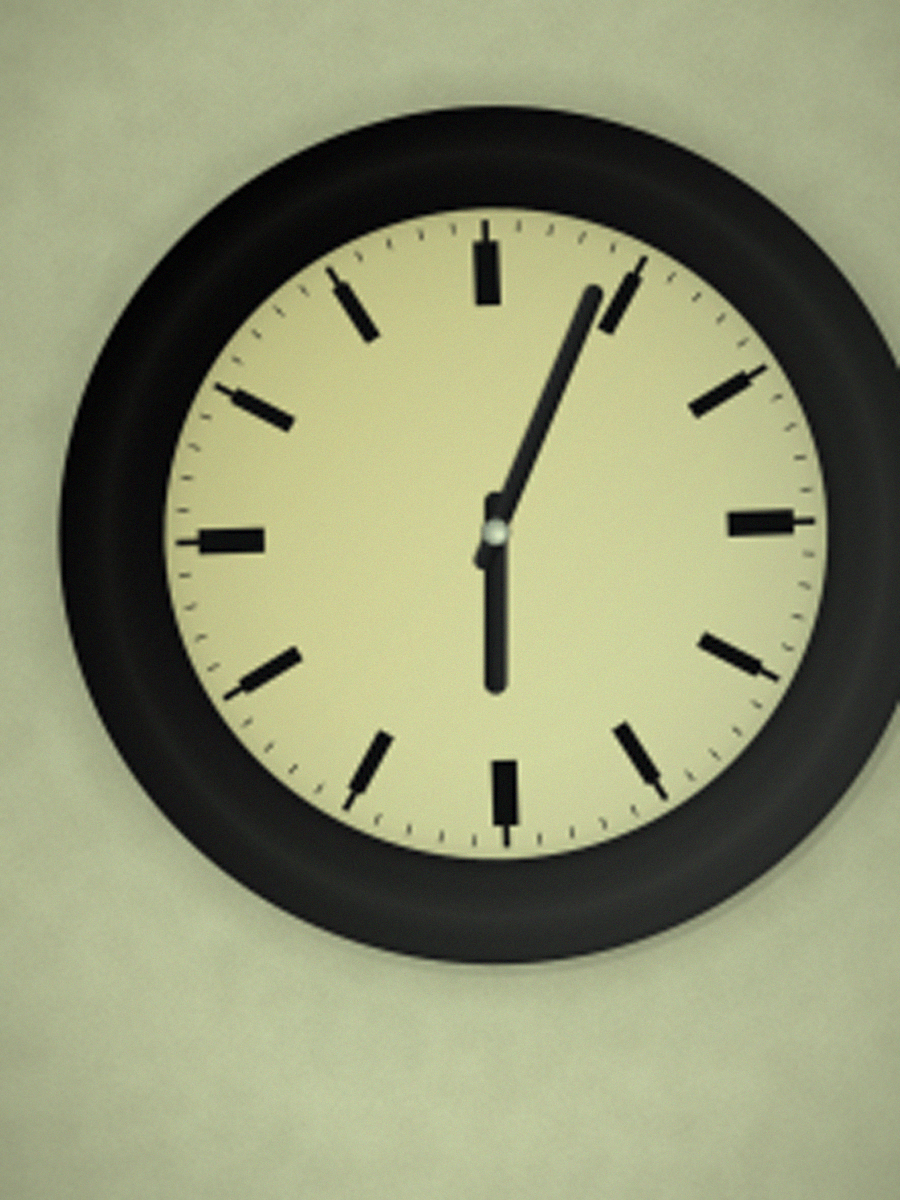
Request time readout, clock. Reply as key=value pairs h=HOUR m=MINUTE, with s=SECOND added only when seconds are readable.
h=6 m=4
